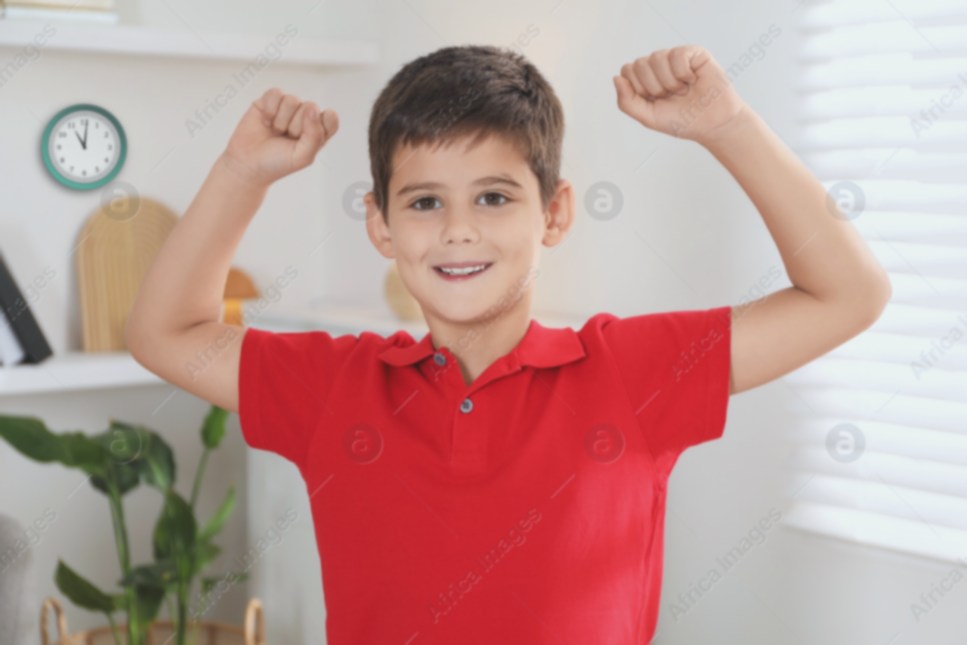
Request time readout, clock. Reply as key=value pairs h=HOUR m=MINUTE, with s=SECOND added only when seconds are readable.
h=11 m=1
